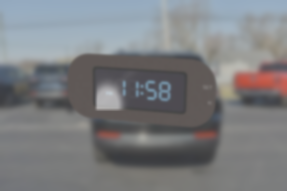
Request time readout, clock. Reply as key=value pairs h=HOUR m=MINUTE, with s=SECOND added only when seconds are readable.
h=11 m=58
